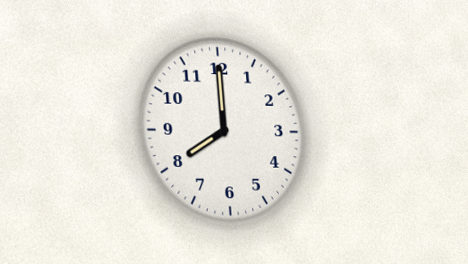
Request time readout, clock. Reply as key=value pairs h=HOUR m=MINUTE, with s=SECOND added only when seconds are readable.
h=8 m=0
